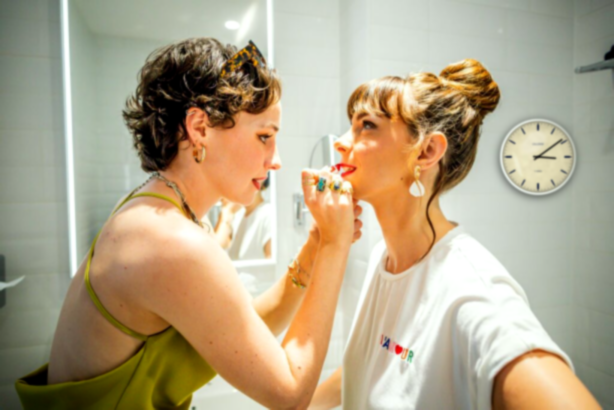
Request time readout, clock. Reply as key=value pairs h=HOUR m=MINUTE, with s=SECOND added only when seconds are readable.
h=3 m=9
